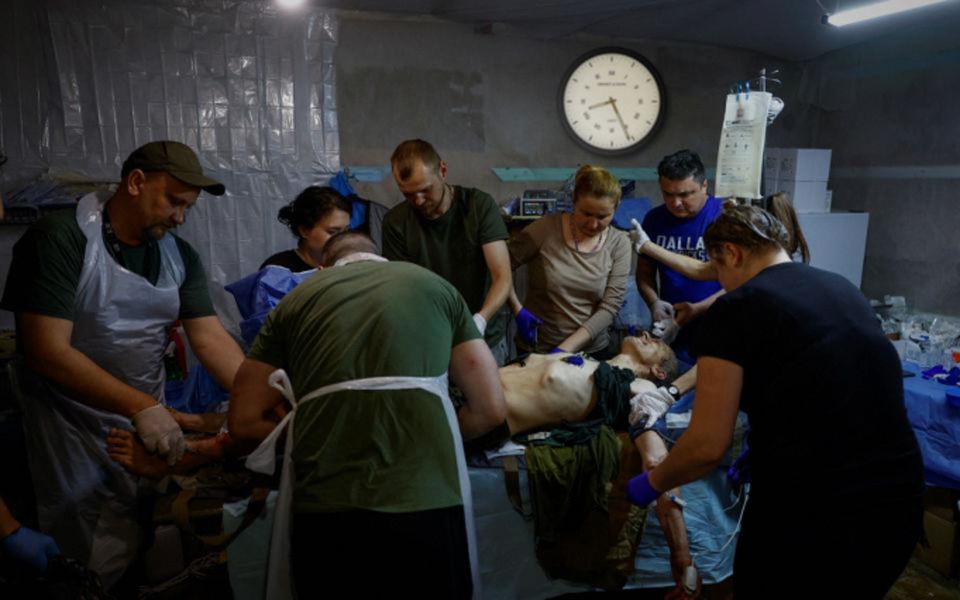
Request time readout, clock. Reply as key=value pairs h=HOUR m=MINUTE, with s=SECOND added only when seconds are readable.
h=8 m=26
